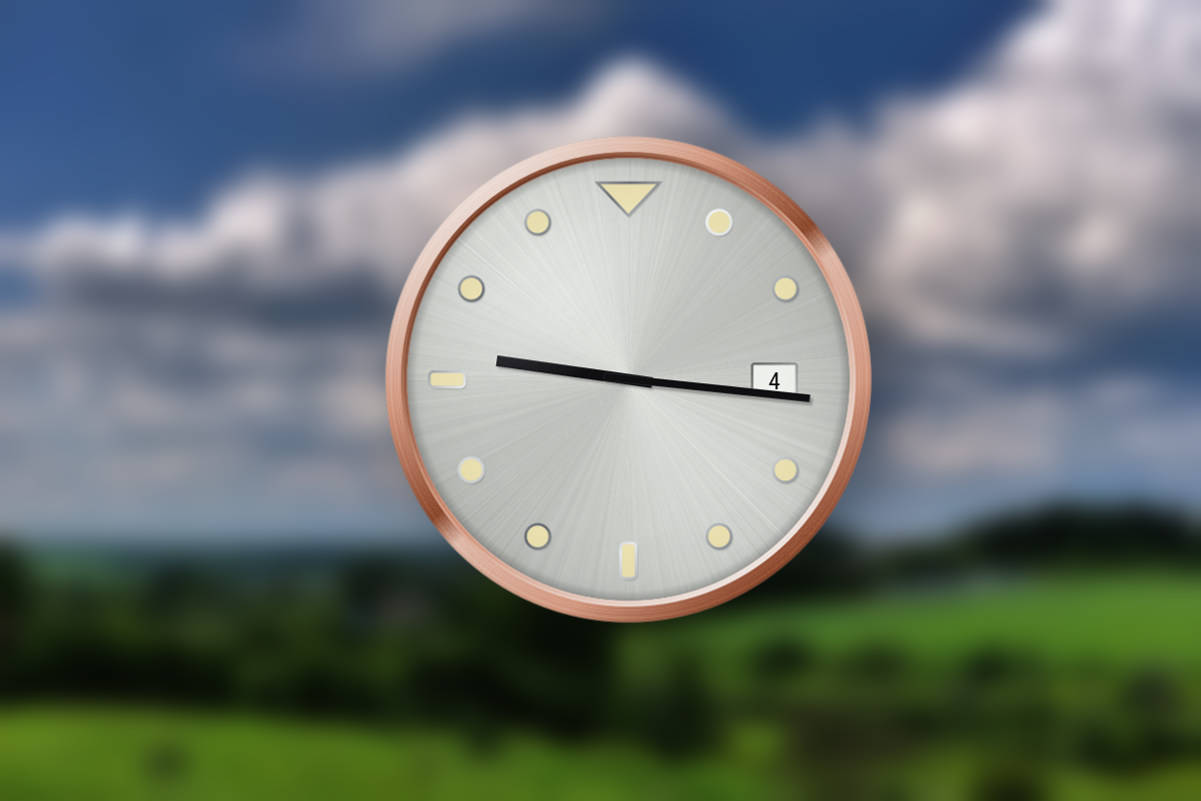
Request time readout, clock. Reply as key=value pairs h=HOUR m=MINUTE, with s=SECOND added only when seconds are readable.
h=9 m=16
